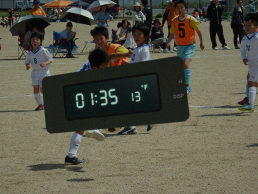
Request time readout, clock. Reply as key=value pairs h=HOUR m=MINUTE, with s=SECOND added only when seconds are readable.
h=1 m=35
